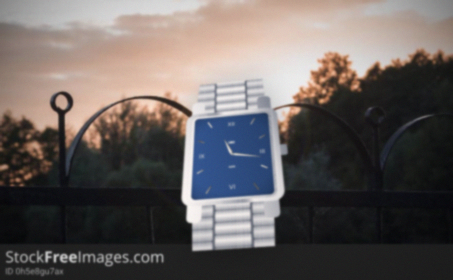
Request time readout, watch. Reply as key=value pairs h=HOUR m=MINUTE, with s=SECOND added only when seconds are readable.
h=11 m=17
